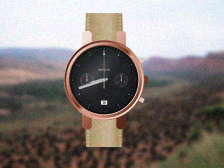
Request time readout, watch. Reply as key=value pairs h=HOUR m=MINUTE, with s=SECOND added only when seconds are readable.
h=8 m=42
